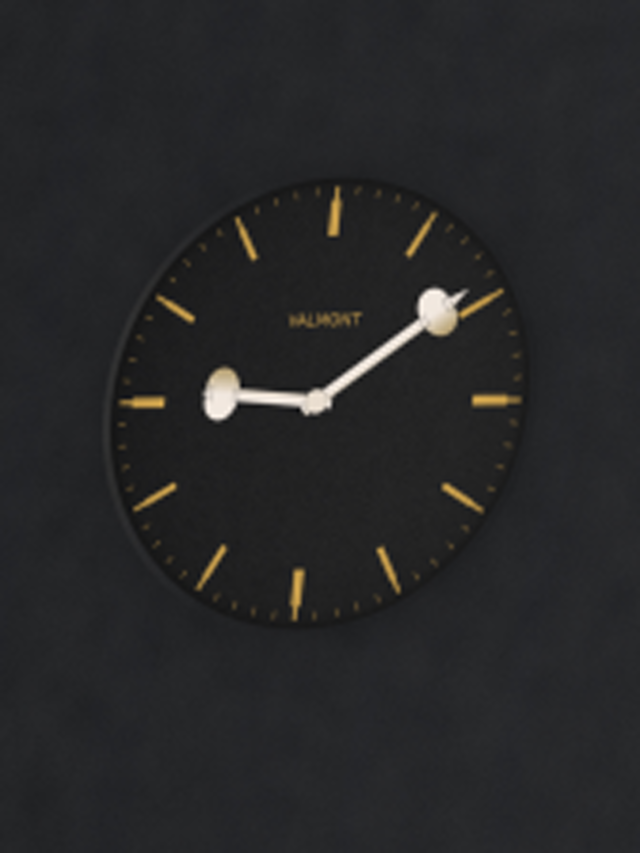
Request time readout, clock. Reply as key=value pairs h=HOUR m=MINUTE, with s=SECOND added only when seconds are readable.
h=9 m=9
